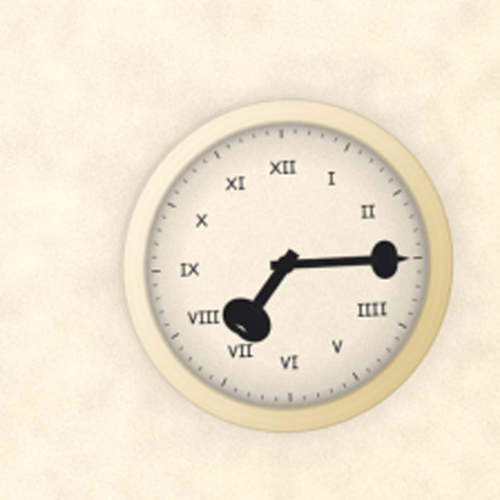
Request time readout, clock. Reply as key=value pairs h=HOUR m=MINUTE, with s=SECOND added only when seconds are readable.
h=7 m=15
